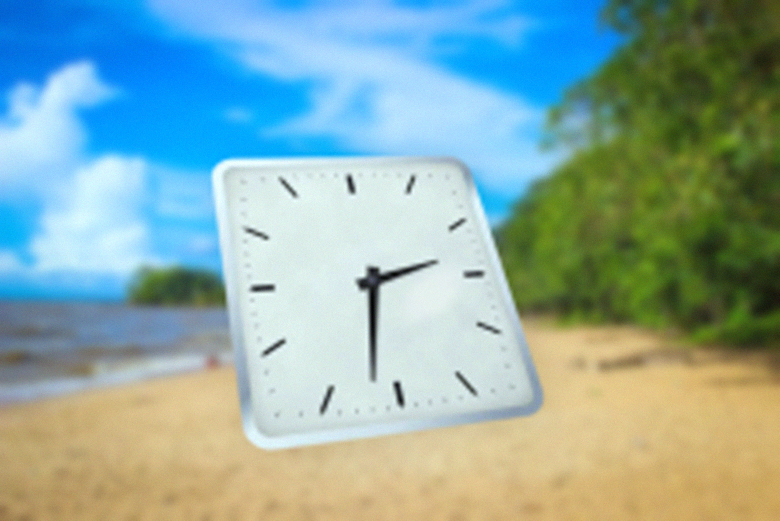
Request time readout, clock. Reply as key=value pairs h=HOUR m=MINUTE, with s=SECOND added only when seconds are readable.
h=2 m=32
